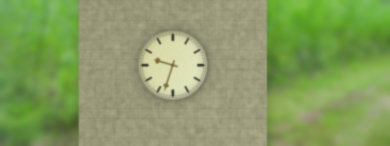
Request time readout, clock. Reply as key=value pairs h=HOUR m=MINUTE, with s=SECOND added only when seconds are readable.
h=9 m=33
